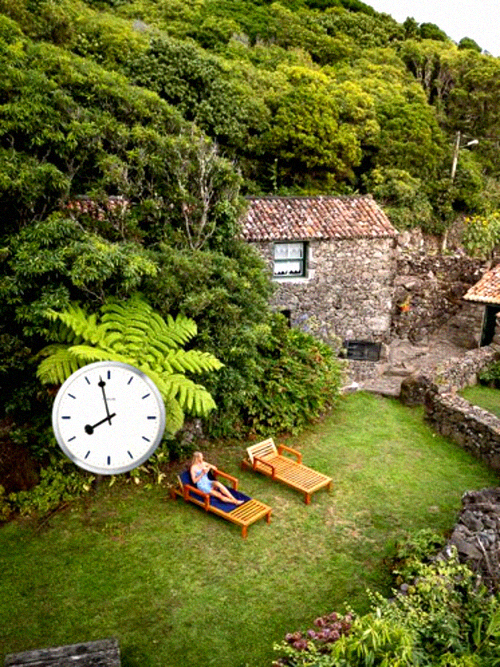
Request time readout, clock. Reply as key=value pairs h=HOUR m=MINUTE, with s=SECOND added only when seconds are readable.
h=7 m=58
